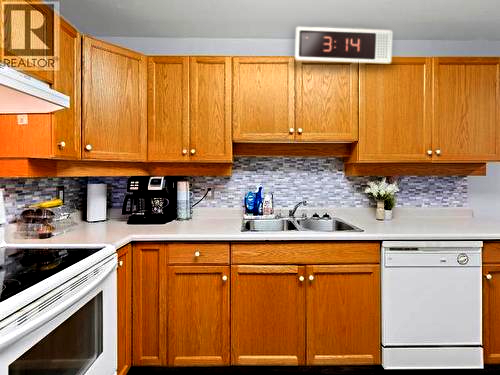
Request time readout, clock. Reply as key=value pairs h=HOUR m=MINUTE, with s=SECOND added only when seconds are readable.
h=3 m=14
